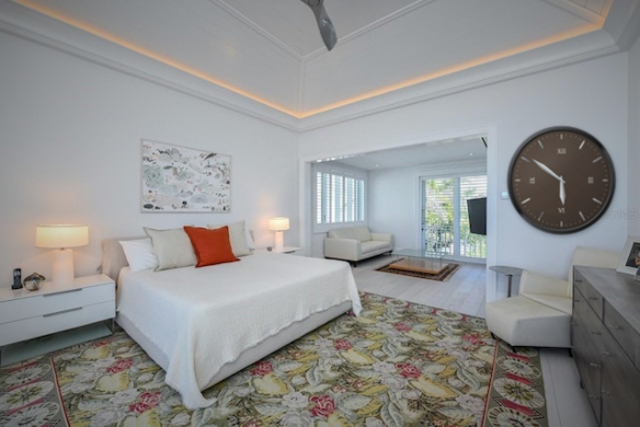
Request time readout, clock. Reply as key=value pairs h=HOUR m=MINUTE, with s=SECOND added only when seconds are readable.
h=5 m=51
